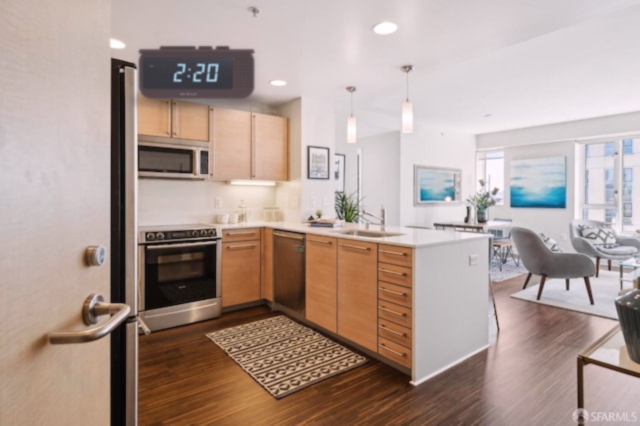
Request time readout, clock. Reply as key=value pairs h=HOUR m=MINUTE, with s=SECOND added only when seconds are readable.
h=2 m=20
